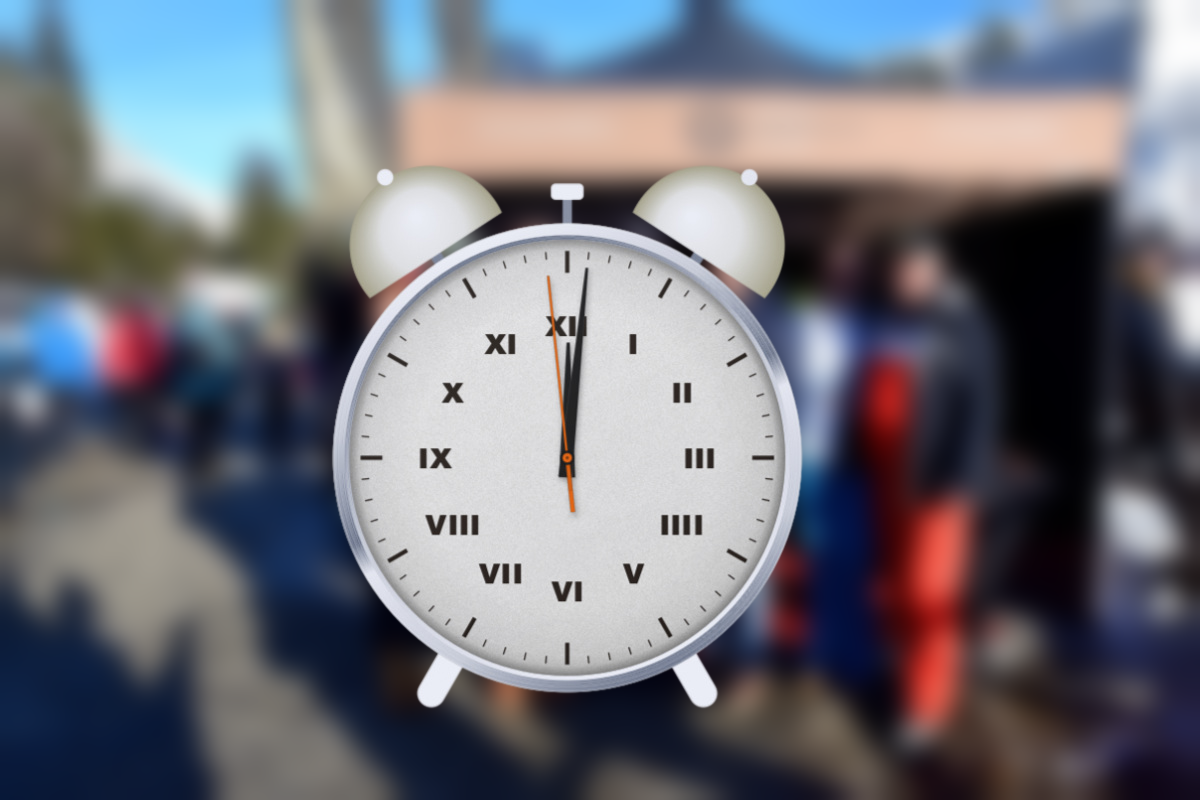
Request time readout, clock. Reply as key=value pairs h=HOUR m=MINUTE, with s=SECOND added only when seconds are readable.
h=12 m=0 s=59
